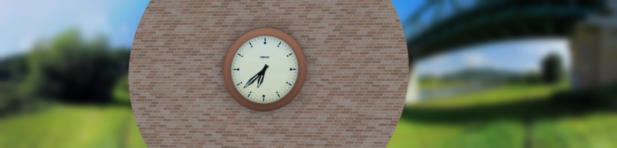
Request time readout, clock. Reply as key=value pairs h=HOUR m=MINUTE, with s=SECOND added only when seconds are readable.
h=6 m=38
